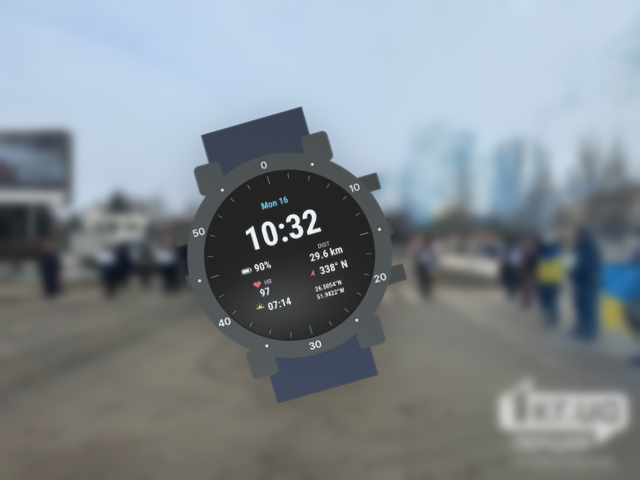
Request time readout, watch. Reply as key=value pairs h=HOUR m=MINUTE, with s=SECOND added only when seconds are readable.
h=10 m=32
